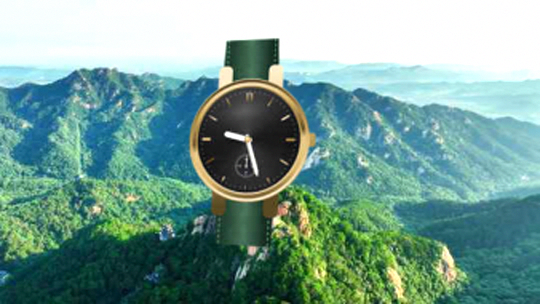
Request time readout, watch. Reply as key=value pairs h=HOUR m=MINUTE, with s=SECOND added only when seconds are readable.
h=9 m=27
